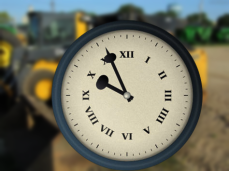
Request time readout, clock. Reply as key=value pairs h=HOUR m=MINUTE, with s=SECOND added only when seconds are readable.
h=9 m=56
